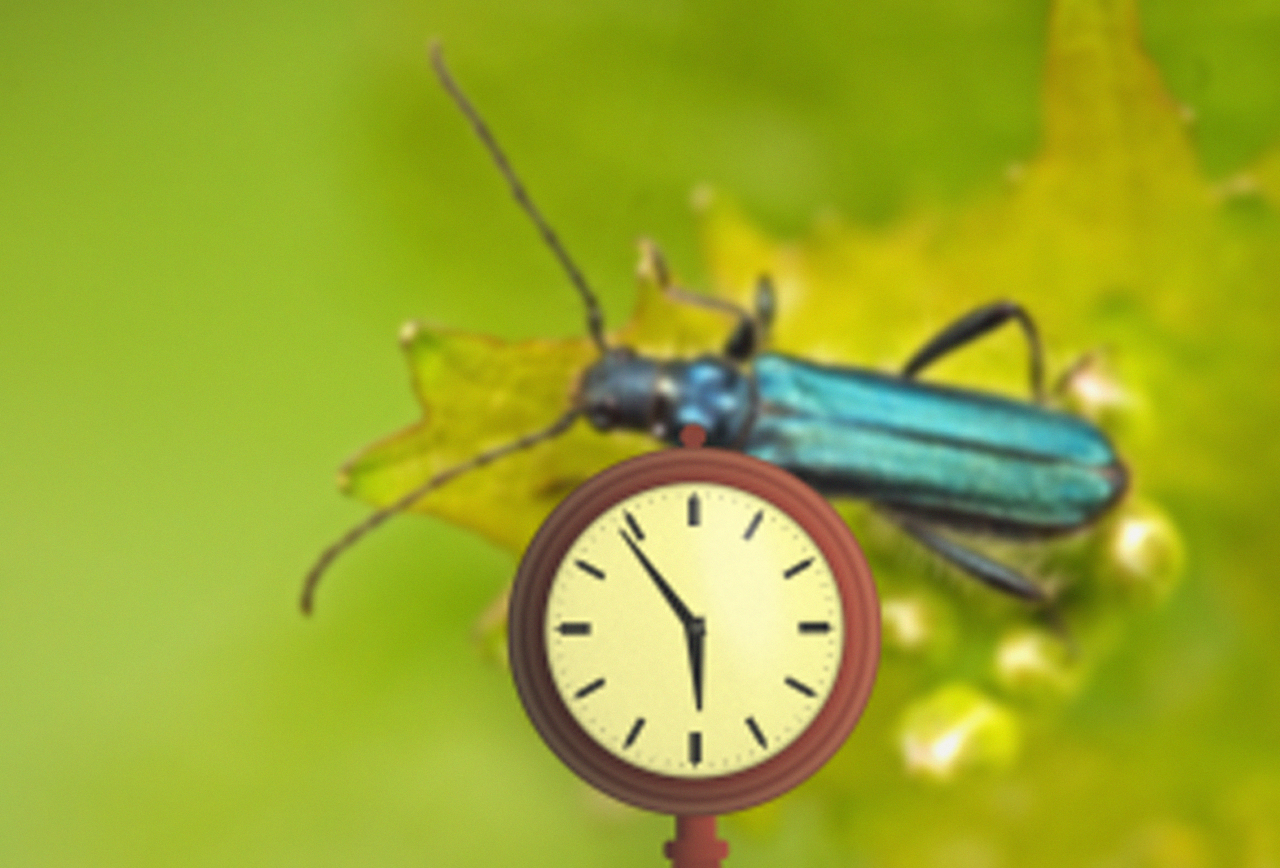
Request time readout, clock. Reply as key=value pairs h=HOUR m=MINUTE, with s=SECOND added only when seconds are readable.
h=5 m=54
